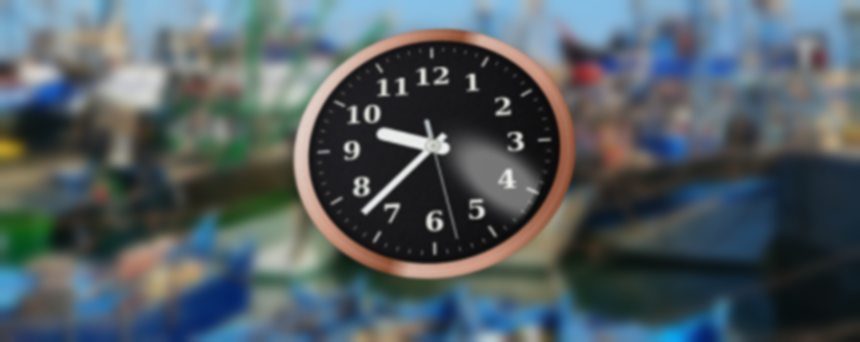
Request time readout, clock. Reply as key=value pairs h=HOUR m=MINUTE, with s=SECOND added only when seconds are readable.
h=9 m=37 s=28
